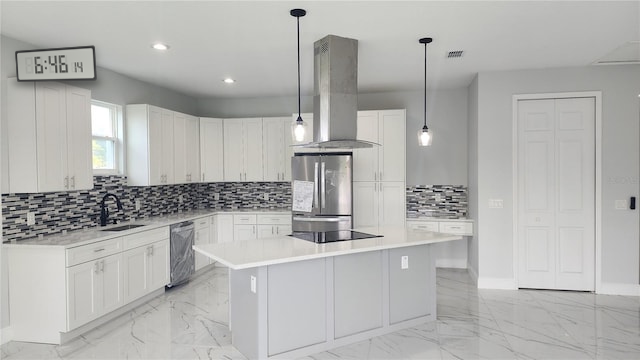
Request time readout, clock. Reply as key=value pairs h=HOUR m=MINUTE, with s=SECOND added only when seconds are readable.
h=6 m=46 s=14
